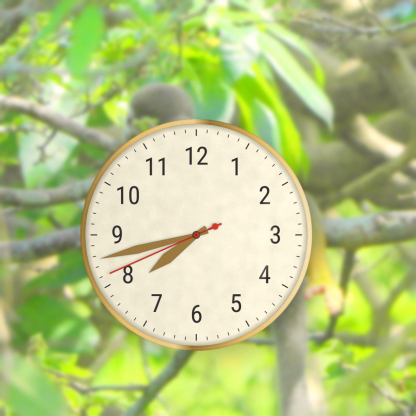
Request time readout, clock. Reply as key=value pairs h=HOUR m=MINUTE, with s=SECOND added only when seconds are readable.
h=7 m=42 s=41
